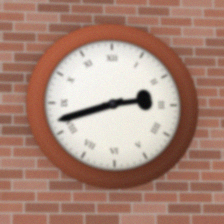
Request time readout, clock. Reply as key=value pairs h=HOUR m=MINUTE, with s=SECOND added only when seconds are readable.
h=2 m=42
